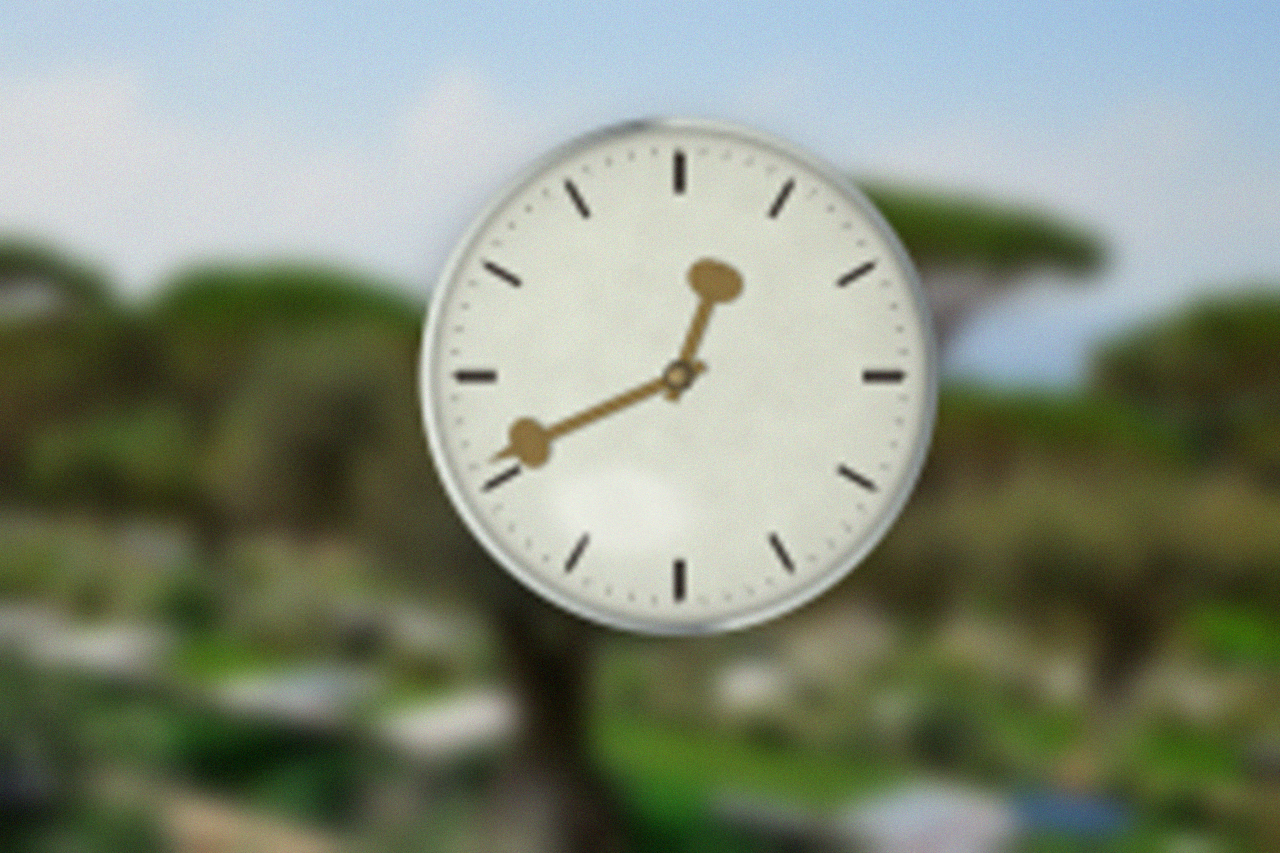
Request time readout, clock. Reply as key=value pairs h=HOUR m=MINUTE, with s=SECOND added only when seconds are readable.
h=12 m=41
